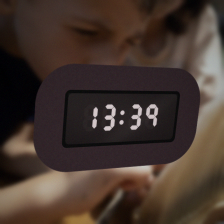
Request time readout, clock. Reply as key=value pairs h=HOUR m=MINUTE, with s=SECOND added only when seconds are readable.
h=13 m=39
